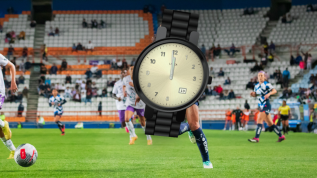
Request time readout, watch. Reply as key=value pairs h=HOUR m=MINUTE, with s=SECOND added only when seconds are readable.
h=11 m=59
